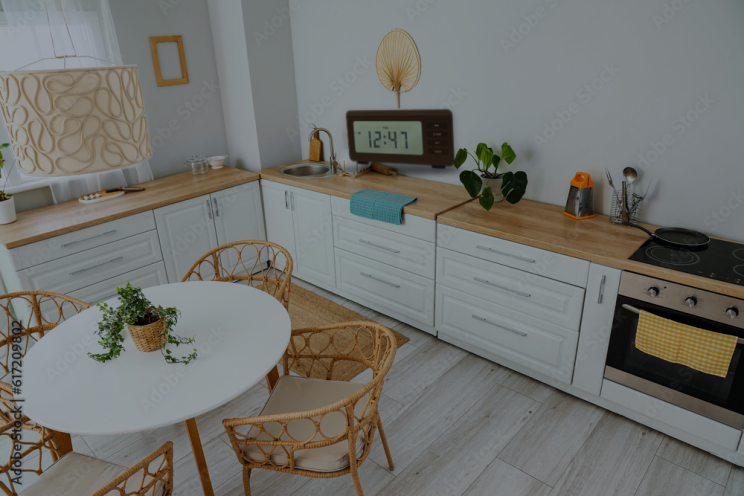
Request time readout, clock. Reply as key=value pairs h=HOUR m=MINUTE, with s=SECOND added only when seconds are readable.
h=12 m=47
